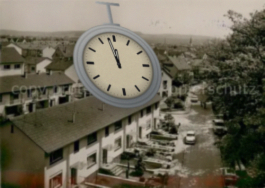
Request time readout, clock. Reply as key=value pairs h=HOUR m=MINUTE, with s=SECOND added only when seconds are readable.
h=11 m=58
